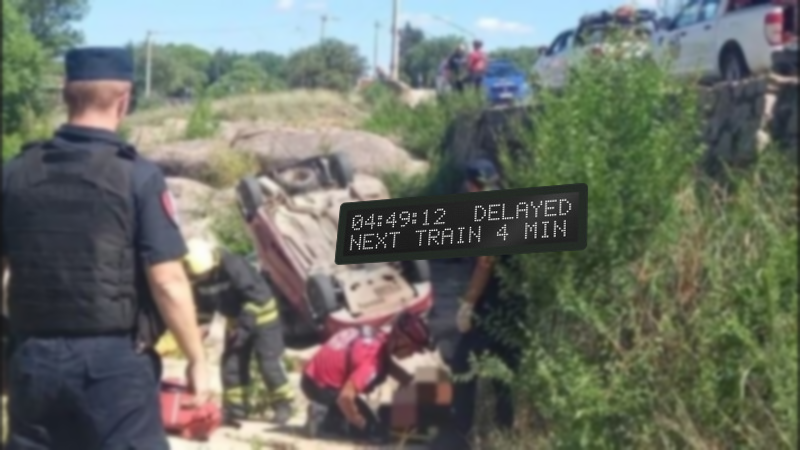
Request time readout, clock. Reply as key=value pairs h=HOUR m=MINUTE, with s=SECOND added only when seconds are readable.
h=4 m=49 s=12
